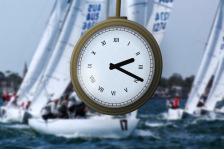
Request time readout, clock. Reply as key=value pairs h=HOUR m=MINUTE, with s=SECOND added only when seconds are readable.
h=2 m=19
